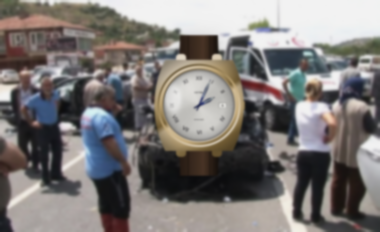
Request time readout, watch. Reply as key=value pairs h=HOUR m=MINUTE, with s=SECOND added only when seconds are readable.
h=2 m=4
